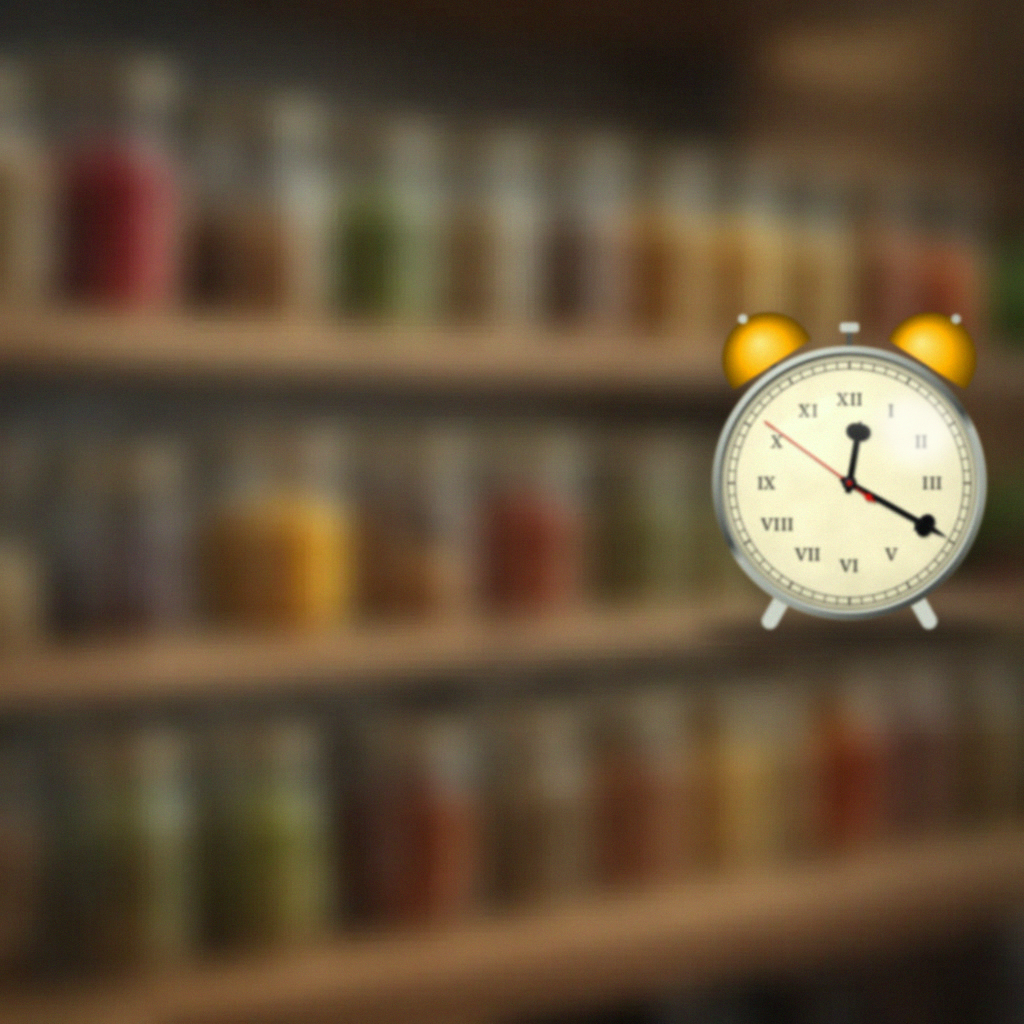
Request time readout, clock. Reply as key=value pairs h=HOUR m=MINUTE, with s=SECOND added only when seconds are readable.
h=12 m=19 s=51
